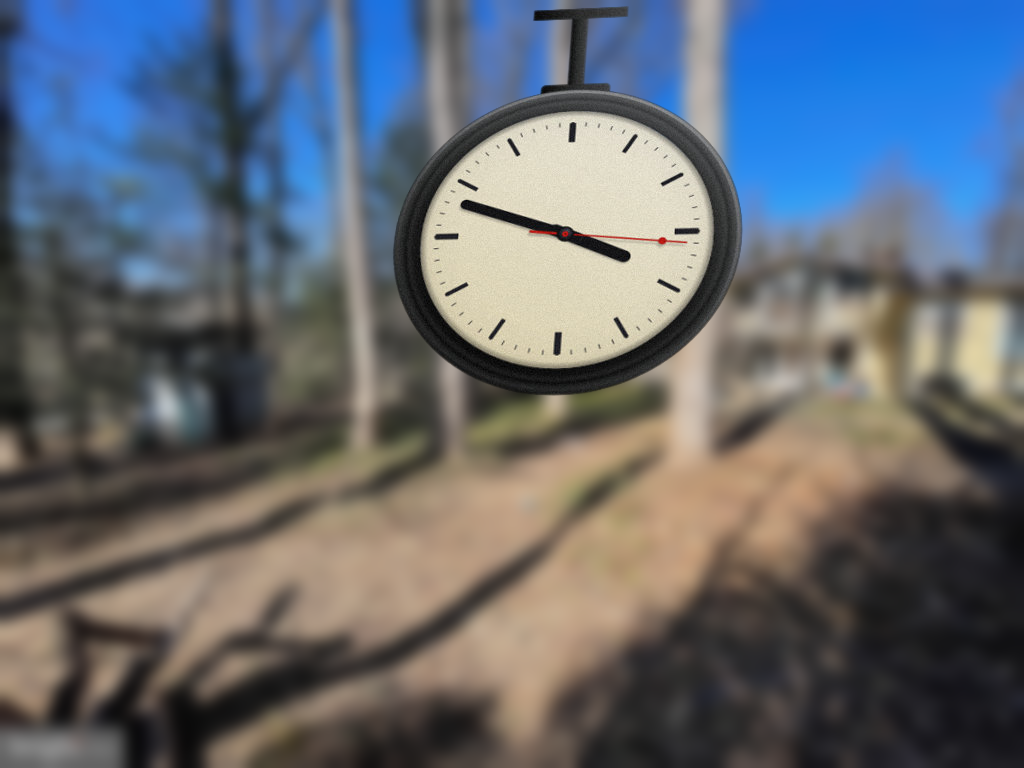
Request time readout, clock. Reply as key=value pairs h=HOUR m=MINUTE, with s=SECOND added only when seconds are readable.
h=3 m=48 s=16
